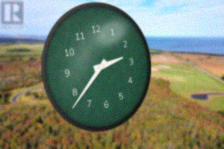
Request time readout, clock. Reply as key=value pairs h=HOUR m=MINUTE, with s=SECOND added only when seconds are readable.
h=2 m=38
